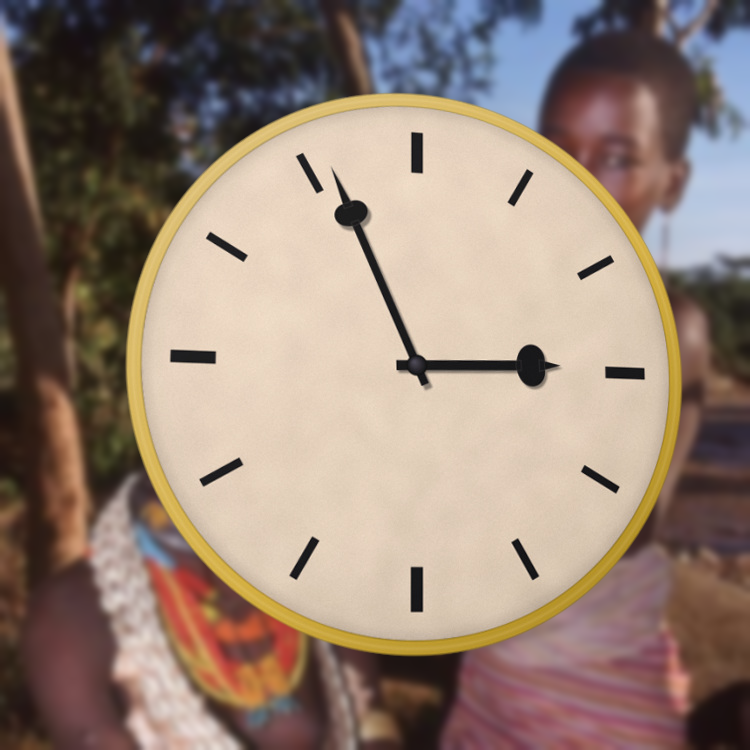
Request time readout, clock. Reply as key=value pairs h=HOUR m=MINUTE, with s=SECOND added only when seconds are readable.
h=2 m=56
